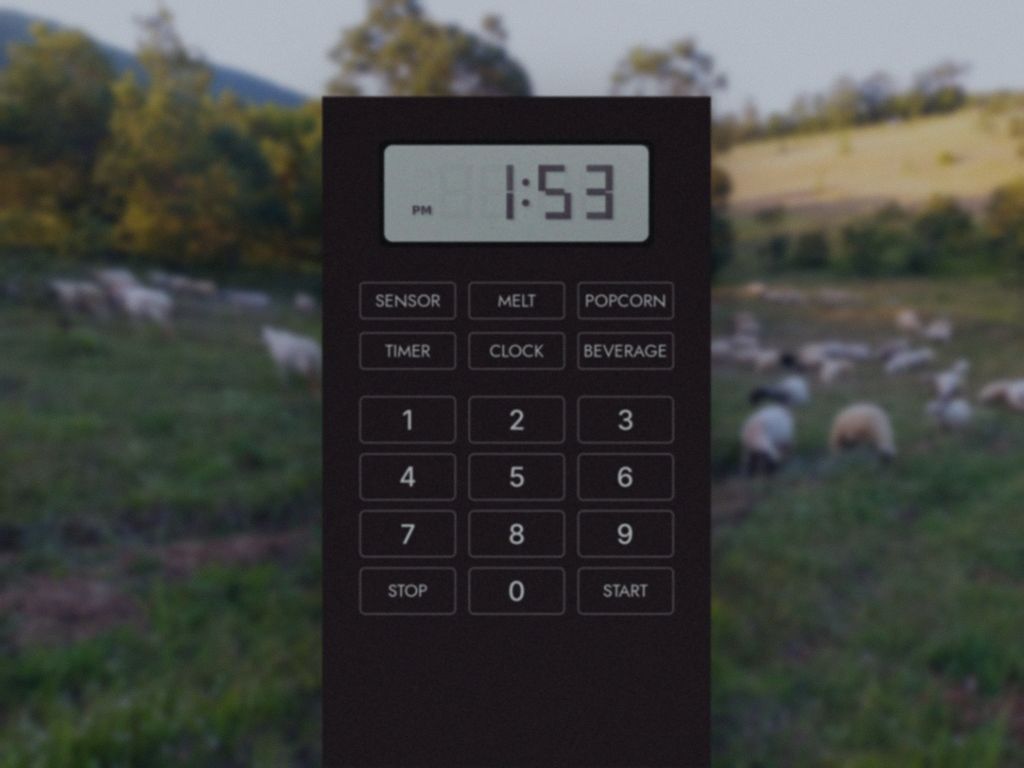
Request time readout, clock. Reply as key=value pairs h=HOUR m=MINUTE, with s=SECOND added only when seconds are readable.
h=1 m=53
